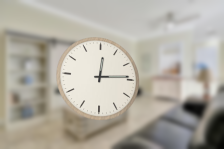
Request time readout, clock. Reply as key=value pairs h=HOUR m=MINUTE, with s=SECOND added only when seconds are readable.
h=12 m=14
